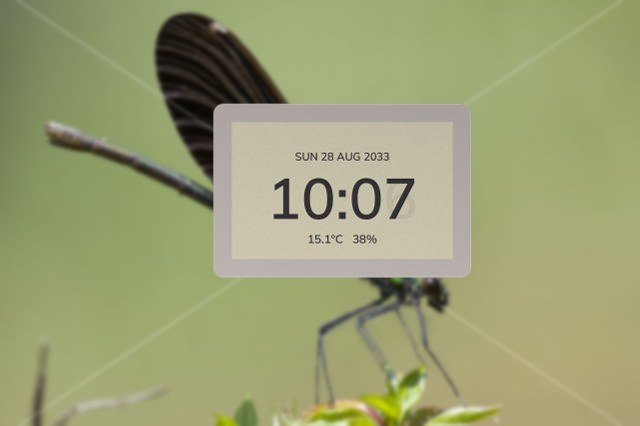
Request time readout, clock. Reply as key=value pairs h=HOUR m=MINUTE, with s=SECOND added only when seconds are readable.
h=10 m=7
